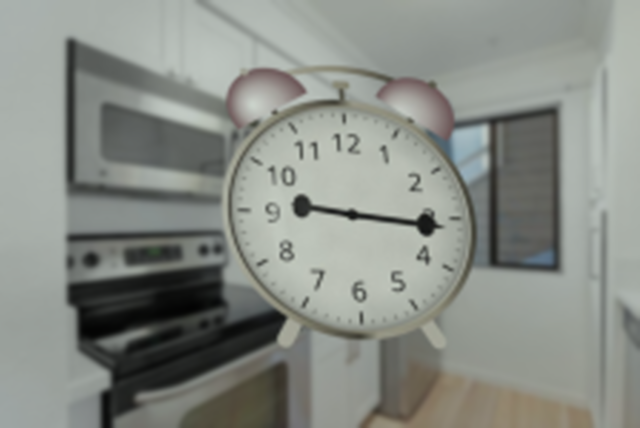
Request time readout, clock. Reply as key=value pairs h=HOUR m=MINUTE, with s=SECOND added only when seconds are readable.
h=9 m=16
